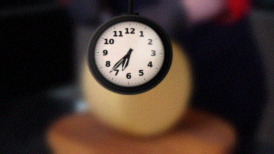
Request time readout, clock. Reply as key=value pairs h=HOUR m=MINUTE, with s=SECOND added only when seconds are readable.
h=6 m=37
